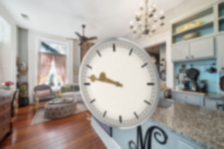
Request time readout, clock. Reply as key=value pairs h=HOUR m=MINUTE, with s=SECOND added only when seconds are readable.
h=9 m=47
